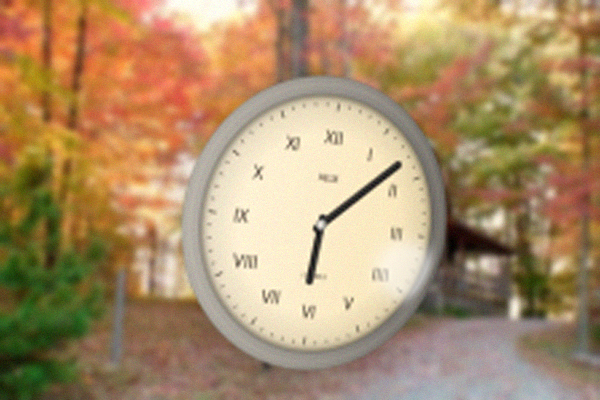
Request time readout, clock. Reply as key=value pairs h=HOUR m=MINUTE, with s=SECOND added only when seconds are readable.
h=6 m=8
